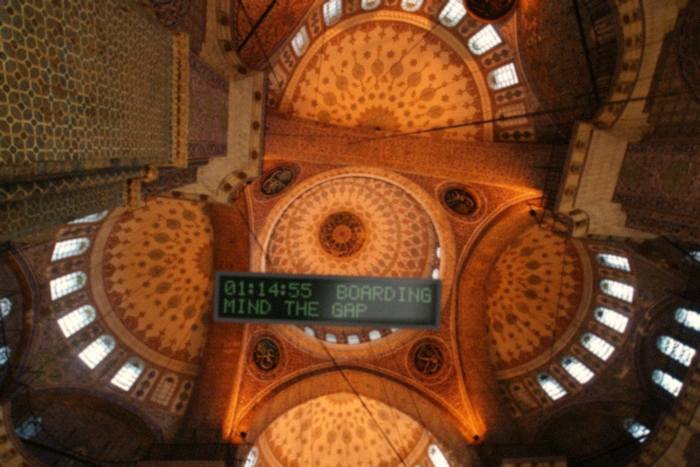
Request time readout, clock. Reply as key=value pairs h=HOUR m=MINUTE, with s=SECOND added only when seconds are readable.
h=1 m=14 s=55
